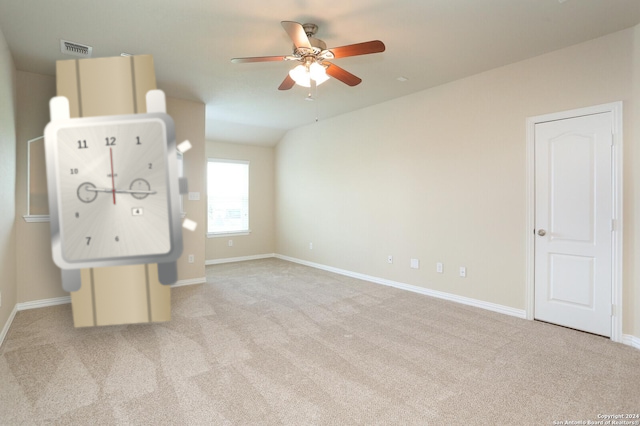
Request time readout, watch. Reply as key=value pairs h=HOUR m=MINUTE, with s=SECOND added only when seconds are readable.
h=9 m=16
